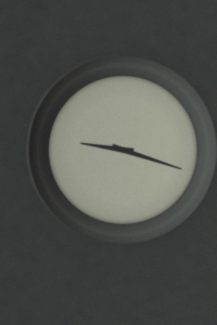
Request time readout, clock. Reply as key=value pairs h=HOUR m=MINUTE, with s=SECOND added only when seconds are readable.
h=9 m=18
